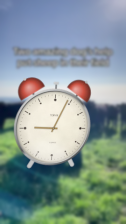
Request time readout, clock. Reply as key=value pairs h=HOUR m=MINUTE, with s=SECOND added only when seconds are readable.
h=9 m=4
